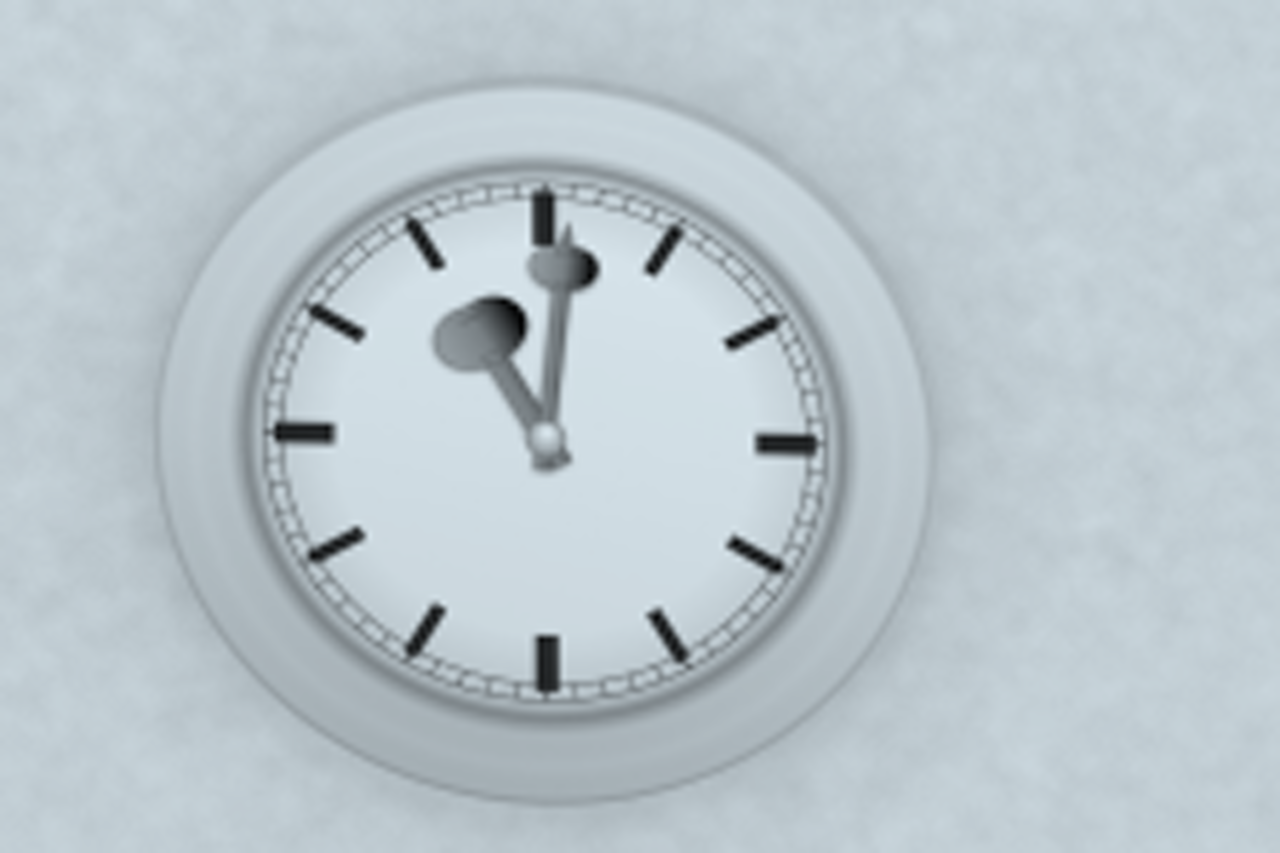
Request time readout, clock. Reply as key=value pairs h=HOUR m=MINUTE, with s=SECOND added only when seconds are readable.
h=11 m=1
